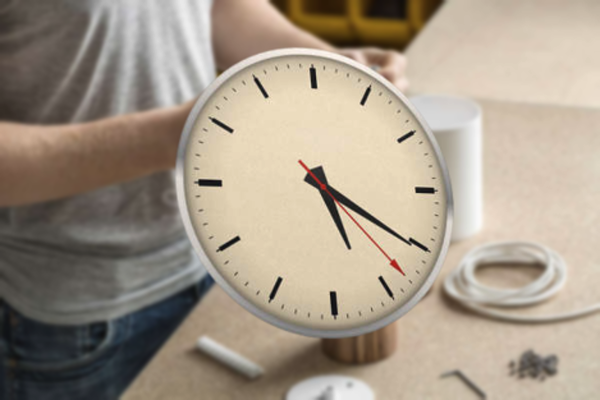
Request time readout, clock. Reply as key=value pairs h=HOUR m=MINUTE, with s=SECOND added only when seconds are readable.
h=5 m=20 s=23
